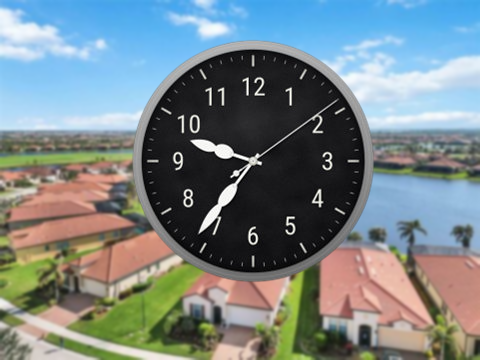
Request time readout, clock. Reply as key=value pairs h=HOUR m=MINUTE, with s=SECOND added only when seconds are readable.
h=9 m=36 s=9
